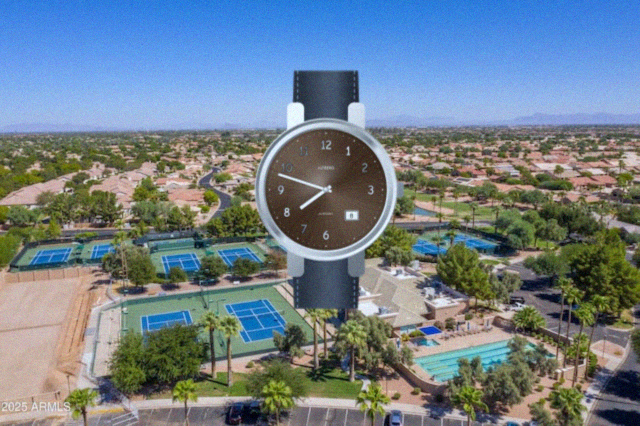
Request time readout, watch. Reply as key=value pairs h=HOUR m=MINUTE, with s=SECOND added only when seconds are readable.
h=7 m=48
